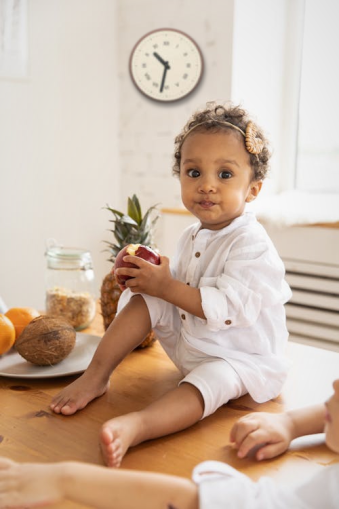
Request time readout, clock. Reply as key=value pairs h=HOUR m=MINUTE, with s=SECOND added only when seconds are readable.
h=10 m=32
